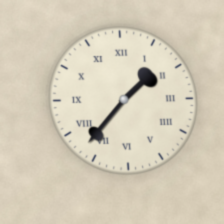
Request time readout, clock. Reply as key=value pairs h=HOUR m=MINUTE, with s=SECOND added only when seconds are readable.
h=1 m=37
